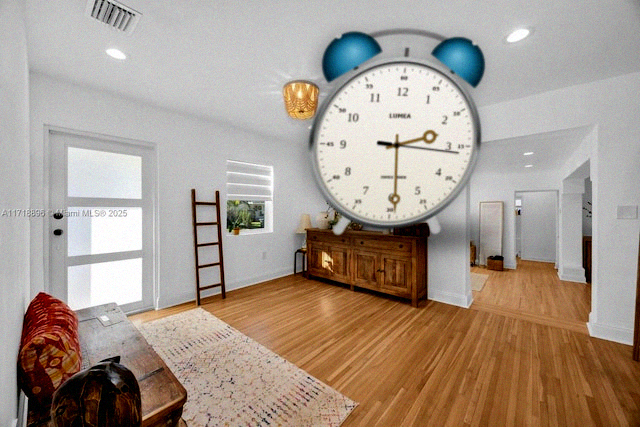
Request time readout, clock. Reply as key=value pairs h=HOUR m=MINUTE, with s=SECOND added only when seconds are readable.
h=2 m=29 s=16
